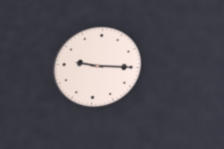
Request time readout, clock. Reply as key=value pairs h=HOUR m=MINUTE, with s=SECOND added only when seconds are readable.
h=9 m=15
